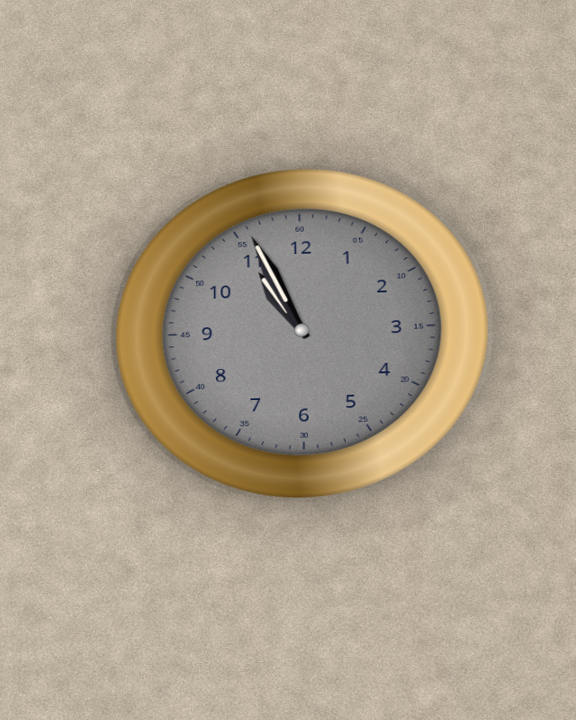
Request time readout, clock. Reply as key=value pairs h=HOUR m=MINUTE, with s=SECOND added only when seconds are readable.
h=10 m=56
